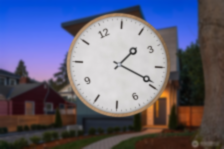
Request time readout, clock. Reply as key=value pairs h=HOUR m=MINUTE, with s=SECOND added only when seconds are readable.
h=2 m=24
